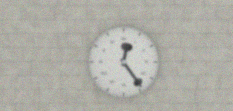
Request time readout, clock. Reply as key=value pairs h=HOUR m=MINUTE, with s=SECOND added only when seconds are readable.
h=12 m=24
